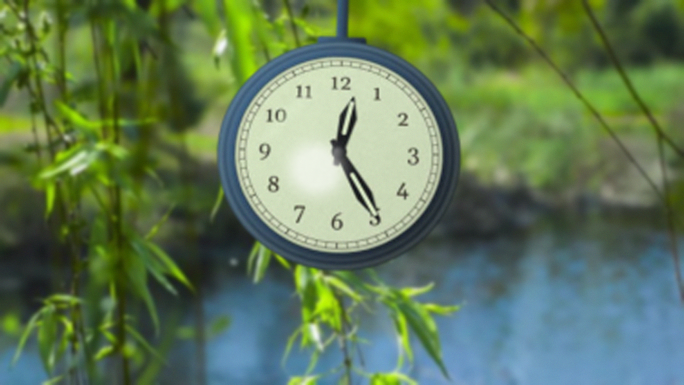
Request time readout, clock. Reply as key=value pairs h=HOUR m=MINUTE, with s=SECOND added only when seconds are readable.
h=12 m=25
